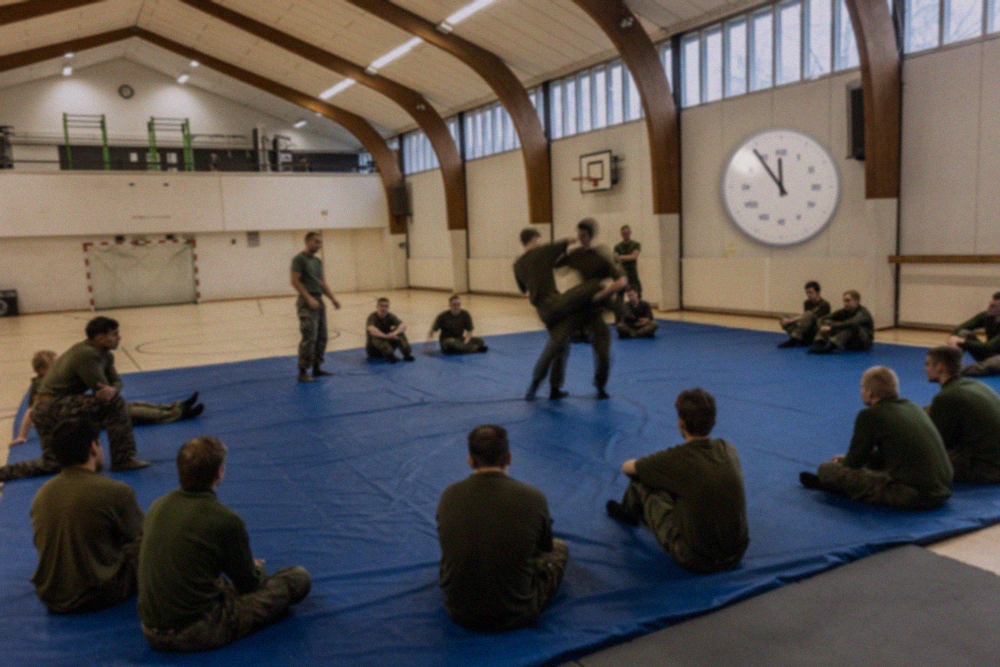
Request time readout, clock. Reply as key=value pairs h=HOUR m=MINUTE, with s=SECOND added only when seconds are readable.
h=11 m=54
